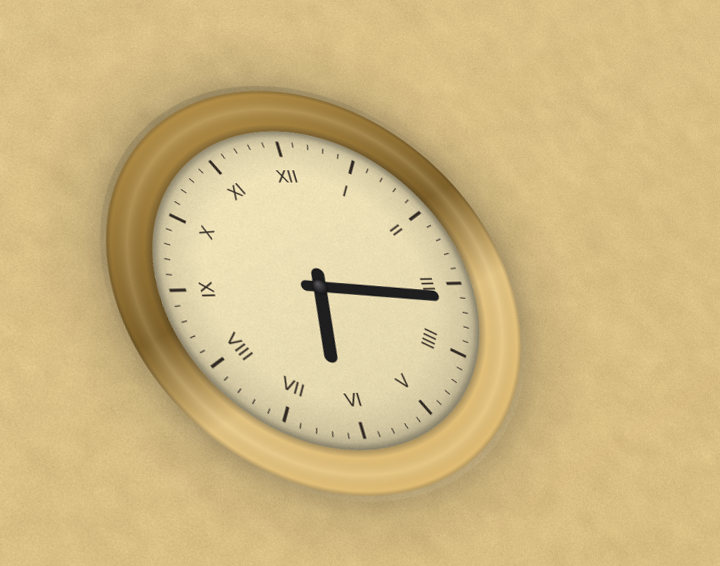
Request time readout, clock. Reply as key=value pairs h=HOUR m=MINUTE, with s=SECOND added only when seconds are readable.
h=6 m=16
